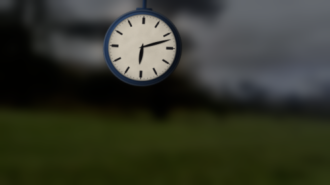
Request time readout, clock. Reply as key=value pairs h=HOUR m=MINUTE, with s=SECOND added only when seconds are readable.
h=6 m=12
